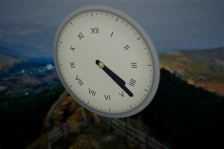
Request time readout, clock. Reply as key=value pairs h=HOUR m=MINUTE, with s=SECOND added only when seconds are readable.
h=4 m=23
